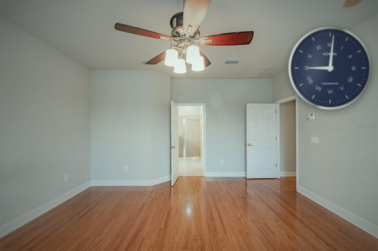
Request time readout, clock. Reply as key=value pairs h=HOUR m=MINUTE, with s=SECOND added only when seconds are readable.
h=9 m=1
